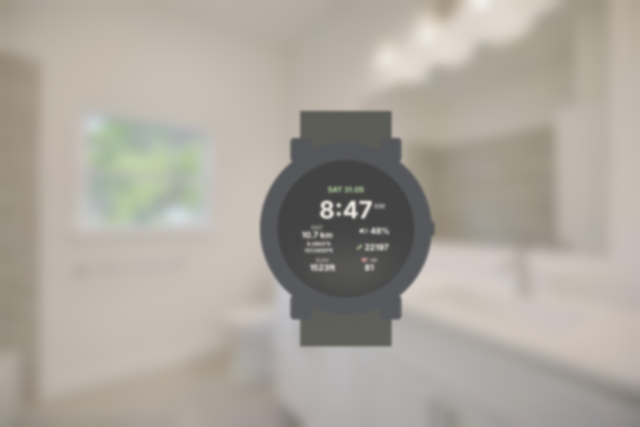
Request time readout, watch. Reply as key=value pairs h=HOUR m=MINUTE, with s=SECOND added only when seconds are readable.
h=8 m=47
